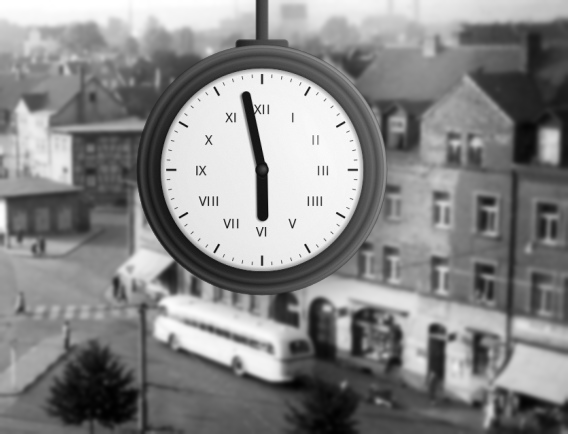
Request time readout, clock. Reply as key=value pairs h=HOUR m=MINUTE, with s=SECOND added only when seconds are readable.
h=5 m=58
